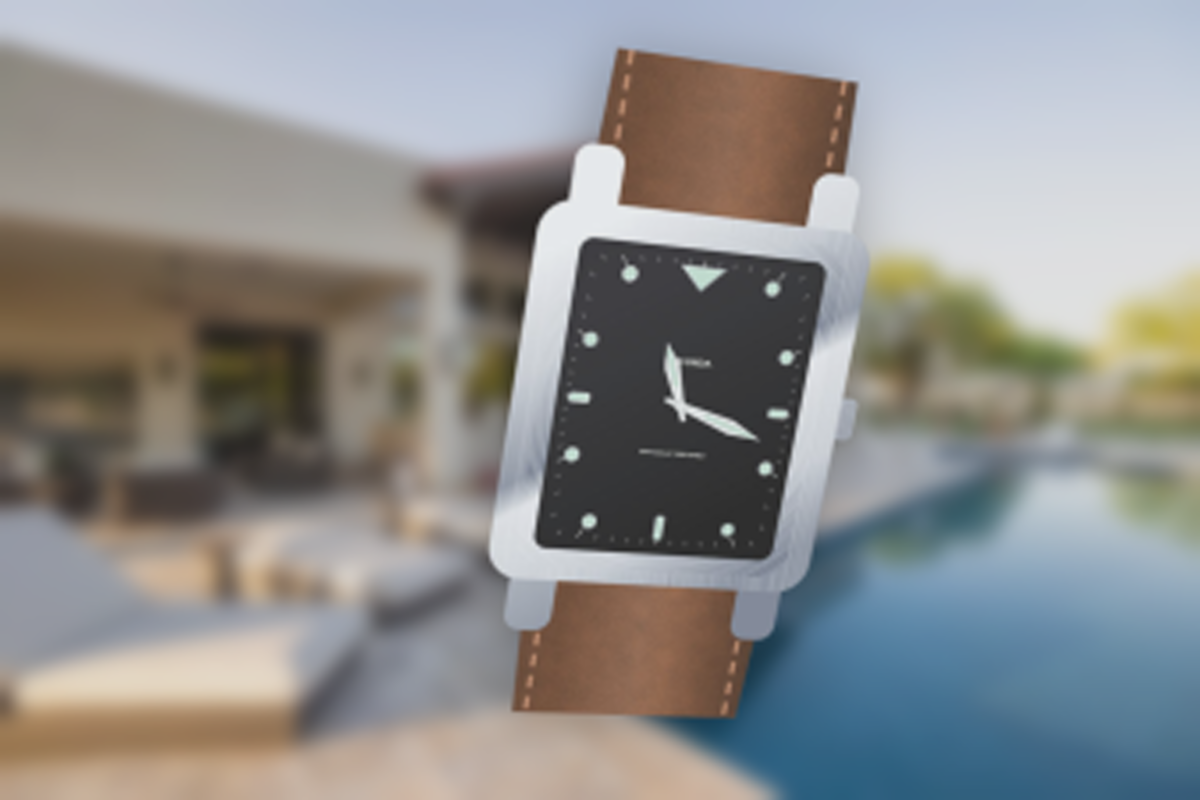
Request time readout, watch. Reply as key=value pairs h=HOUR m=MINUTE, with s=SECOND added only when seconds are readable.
h=11 m=18
